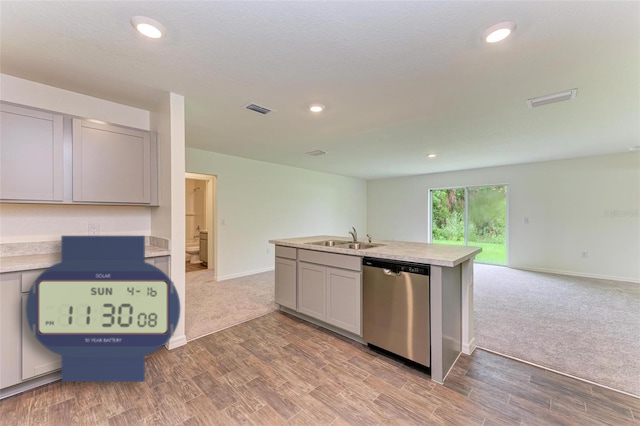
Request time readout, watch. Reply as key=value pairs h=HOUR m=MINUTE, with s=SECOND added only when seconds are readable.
h=11 m=30 s=8
